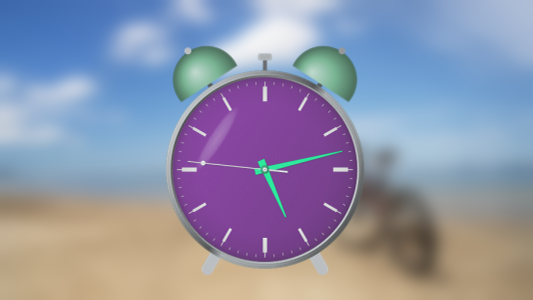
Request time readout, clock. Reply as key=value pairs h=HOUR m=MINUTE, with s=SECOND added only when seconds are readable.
h=5 m=12 s=46
